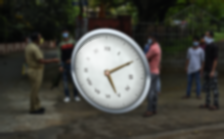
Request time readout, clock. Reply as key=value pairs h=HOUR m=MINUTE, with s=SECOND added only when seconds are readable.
h=5 m=10
